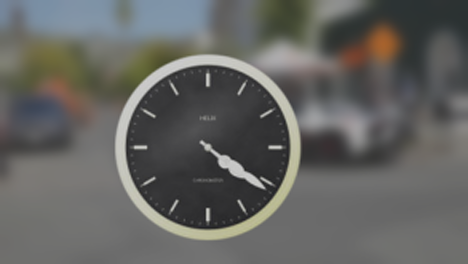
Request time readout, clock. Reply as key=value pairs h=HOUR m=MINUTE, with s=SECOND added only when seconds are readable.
h=4 m=21
